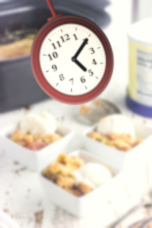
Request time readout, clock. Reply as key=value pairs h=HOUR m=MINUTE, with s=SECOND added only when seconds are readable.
h=5 m=10
